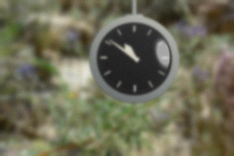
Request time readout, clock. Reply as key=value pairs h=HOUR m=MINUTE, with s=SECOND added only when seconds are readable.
h=10 m=51
